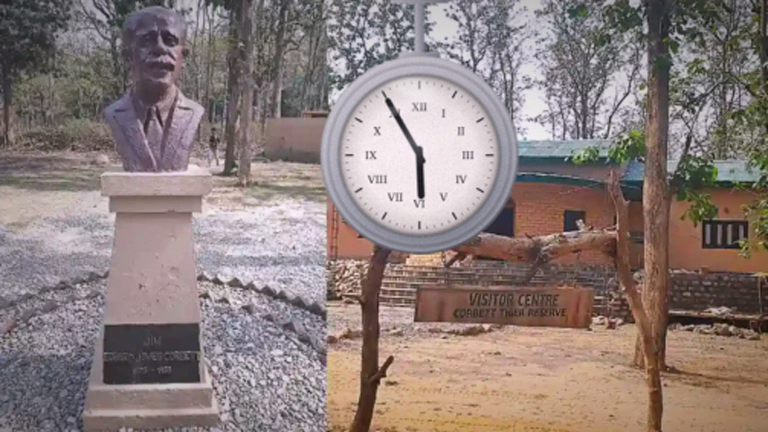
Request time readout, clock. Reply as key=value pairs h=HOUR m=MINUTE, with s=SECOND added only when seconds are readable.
h=5 m=55
